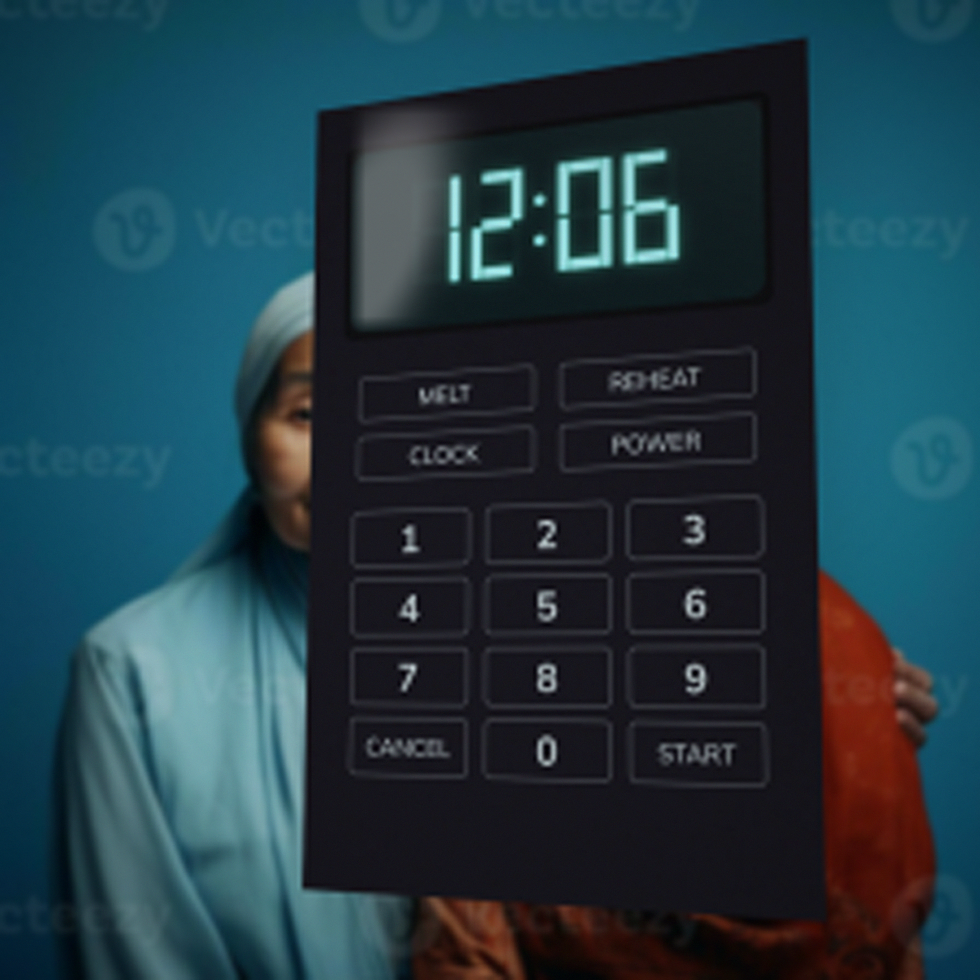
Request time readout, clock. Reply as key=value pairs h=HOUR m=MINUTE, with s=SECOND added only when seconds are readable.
h=12 m=6
